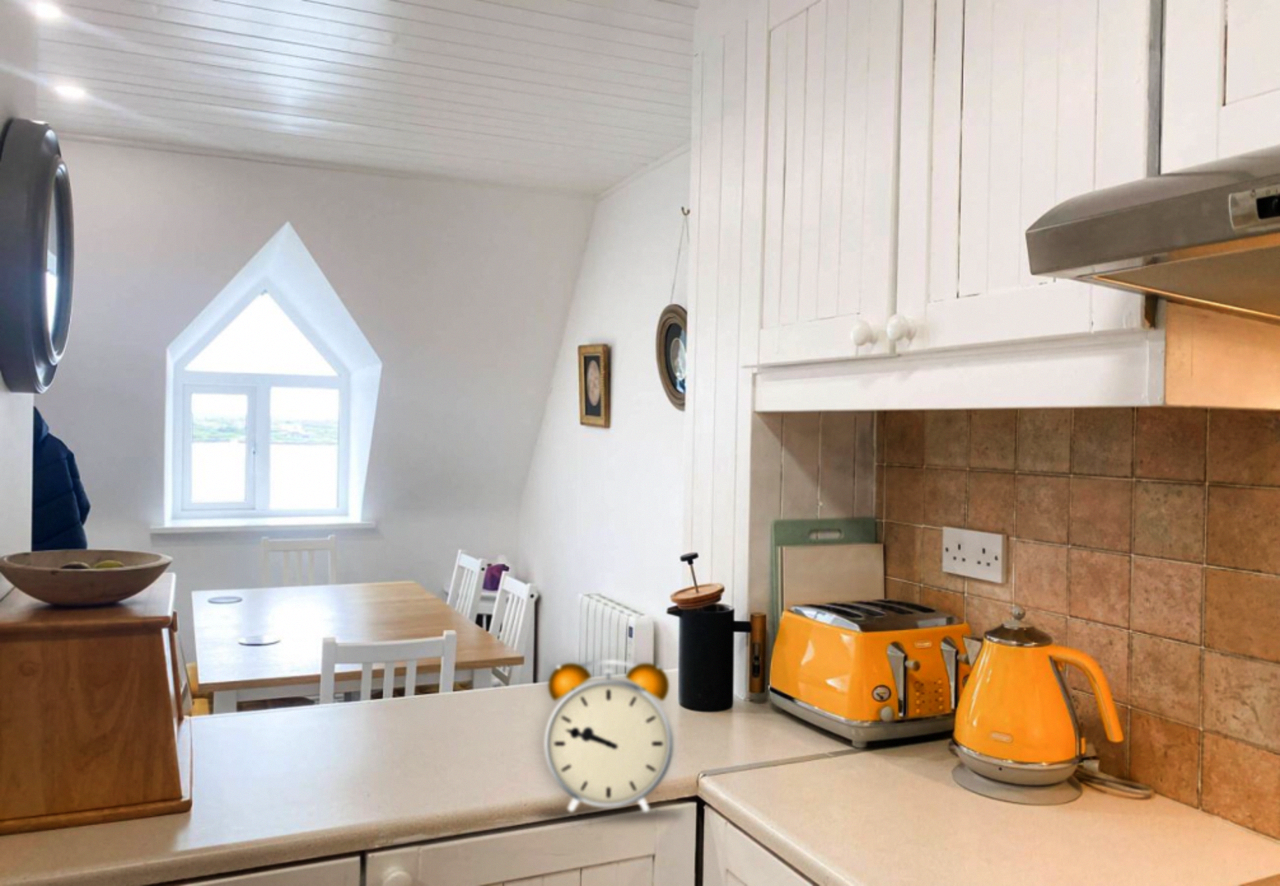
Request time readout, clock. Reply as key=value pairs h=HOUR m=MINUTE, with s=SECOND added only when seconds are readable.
h=9 m=48
